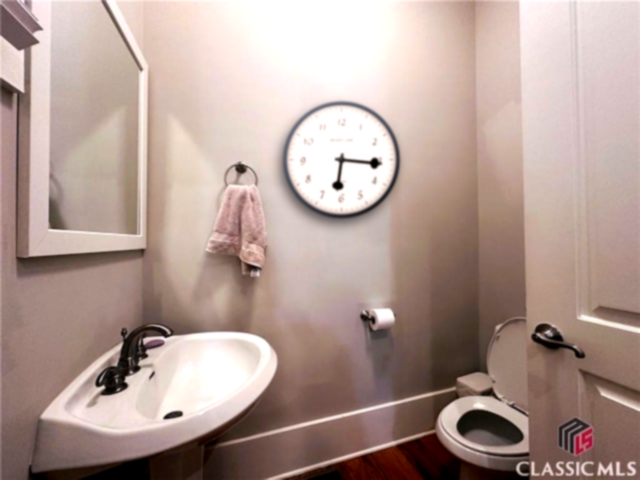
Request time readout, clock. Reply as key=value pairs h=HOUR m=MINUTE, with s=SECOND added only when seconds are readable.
h=6 m=16
